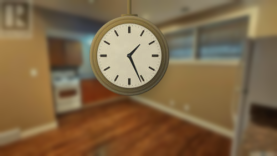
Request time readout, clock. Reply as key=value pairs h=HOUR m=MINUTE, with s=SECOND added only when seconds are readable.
h=1 m=26
